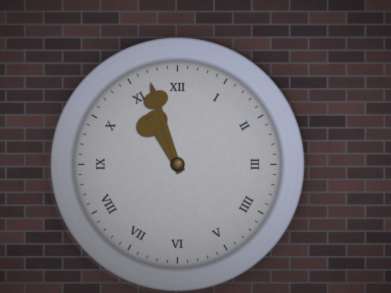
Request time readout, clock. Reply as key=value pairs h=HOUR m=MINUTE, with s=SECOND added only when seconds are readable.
h=10 m=57
